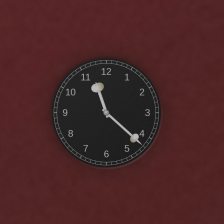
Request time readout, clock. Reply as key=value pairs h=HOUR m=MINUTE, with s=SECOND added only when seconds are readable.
h=11 m=22
